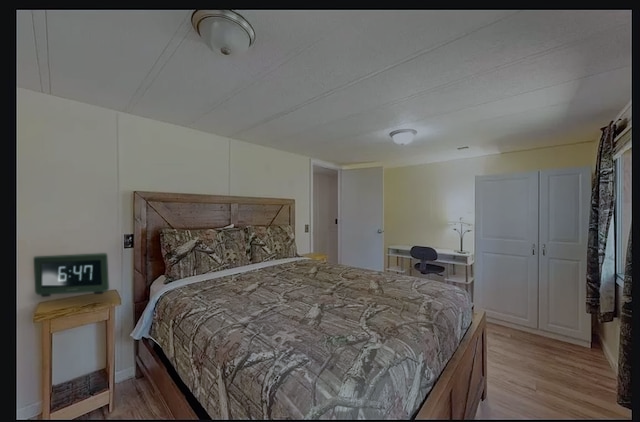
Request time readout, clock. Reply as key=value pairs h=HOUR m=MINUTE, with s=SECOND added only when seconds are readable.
h=6 m=47
